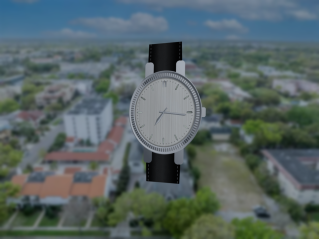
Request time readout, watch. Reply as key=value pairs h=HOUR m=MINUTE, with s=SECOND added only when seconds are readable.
h=7 m=16
